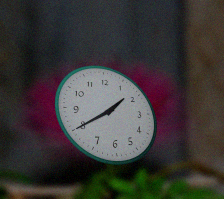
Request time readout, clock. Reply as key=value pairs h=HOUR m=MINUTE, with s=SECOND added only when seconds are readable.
h=1 m=40
